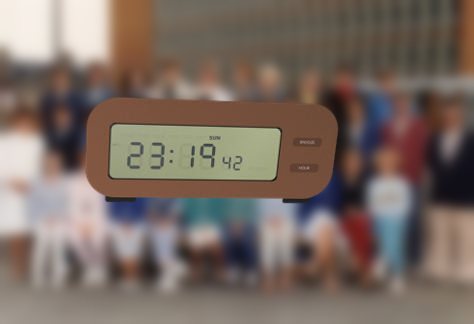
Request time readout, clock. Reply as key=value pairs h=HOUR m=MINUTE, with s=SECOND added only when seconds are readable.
h=23 m=19 s=42
